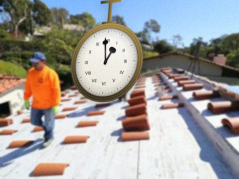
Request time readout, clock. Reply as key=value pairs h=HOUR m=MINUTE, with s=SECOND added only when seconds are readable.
h=12 m=59
